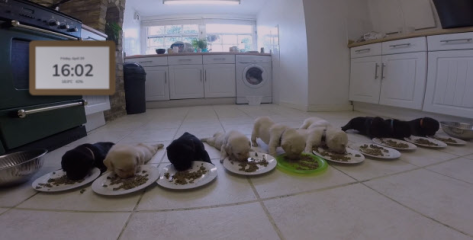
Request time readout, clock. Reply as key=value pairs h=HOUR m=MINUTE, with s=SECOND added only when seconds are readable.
h=16 m=2
